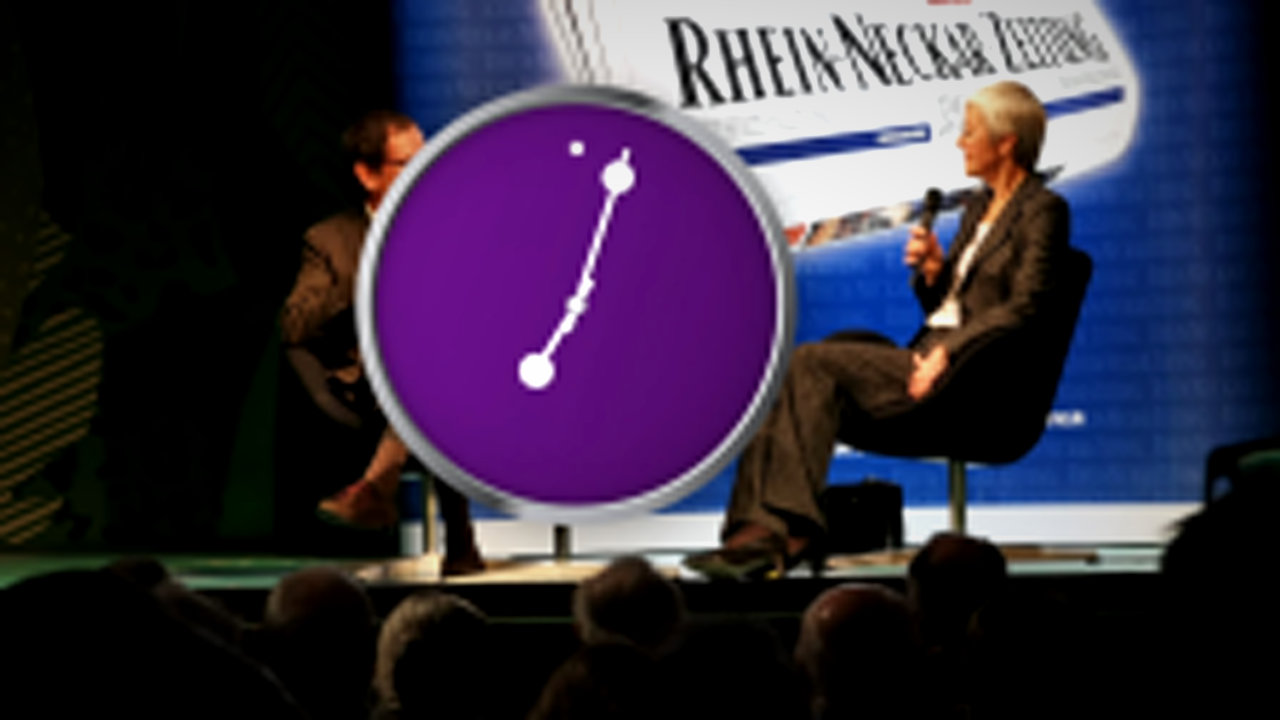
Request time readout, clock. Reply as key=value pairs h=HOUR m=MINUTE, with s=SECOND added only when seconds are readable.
h=7 m=3
